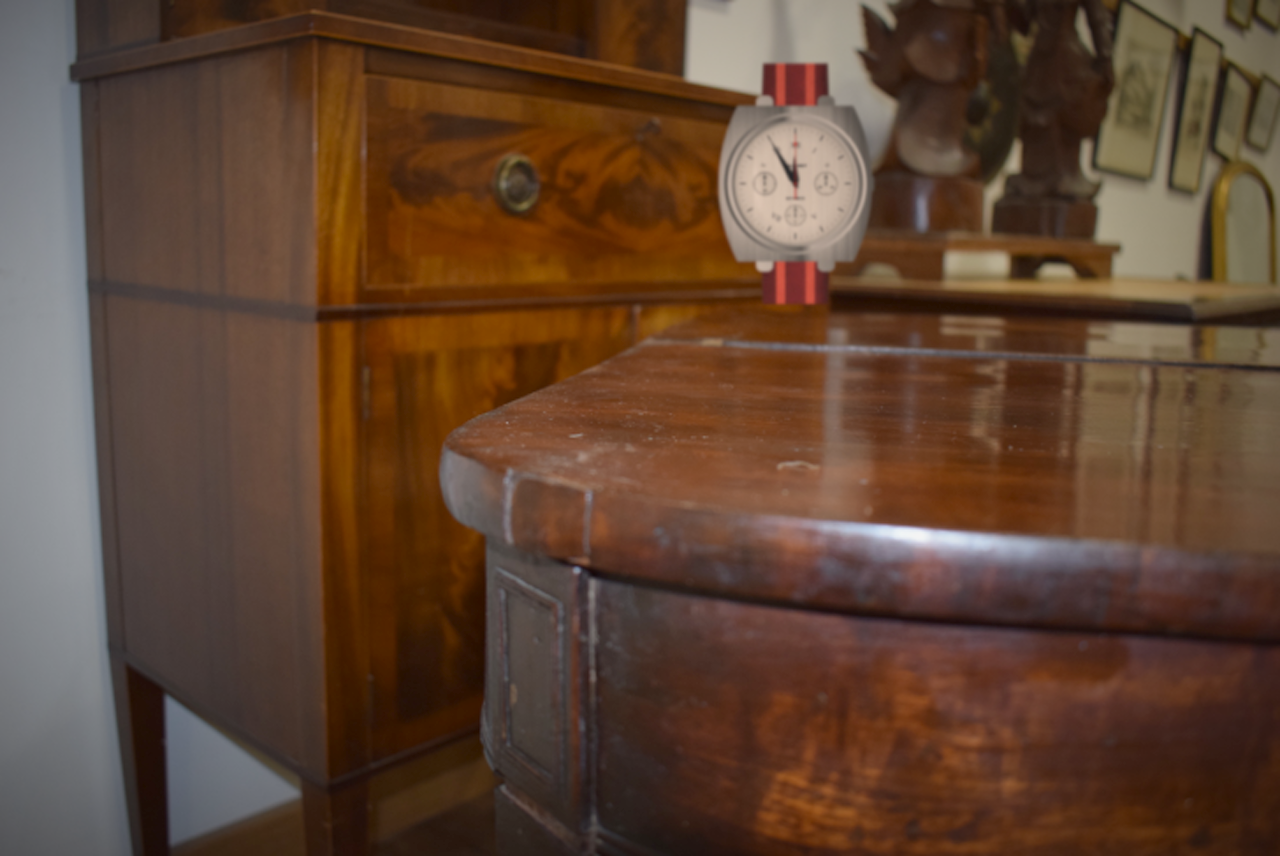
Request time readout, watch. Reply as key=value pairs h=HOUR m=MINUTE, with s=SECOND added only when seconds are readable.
h=11 m=55
